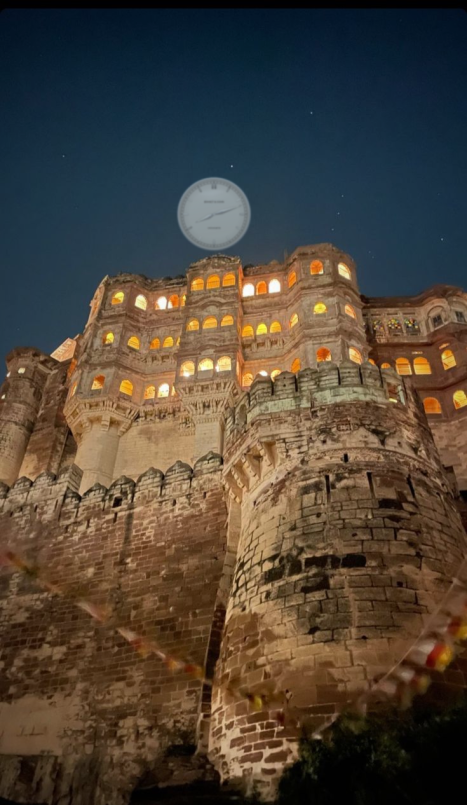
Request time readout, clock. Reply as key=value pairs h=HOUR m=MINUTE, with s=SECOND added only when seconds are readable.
h=8 m=12
